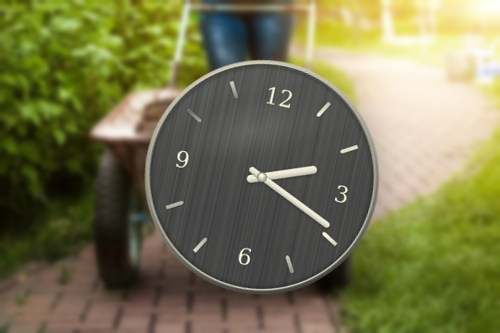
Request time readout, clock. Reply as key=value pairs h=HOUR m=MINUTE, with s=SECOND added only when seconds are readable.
h=2 m=19
